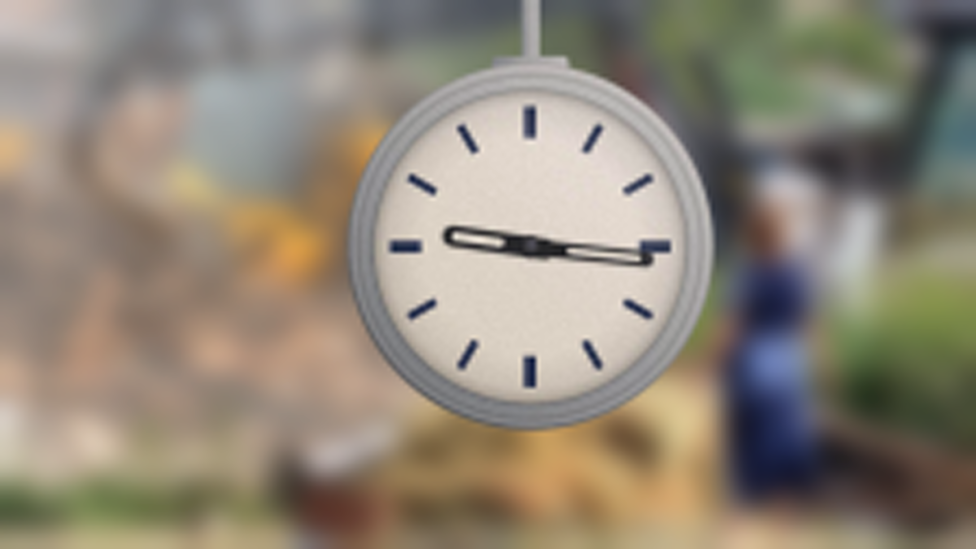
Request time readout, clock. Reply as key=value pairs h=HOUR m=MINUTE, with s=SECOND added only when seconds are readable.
h=9 m=16
